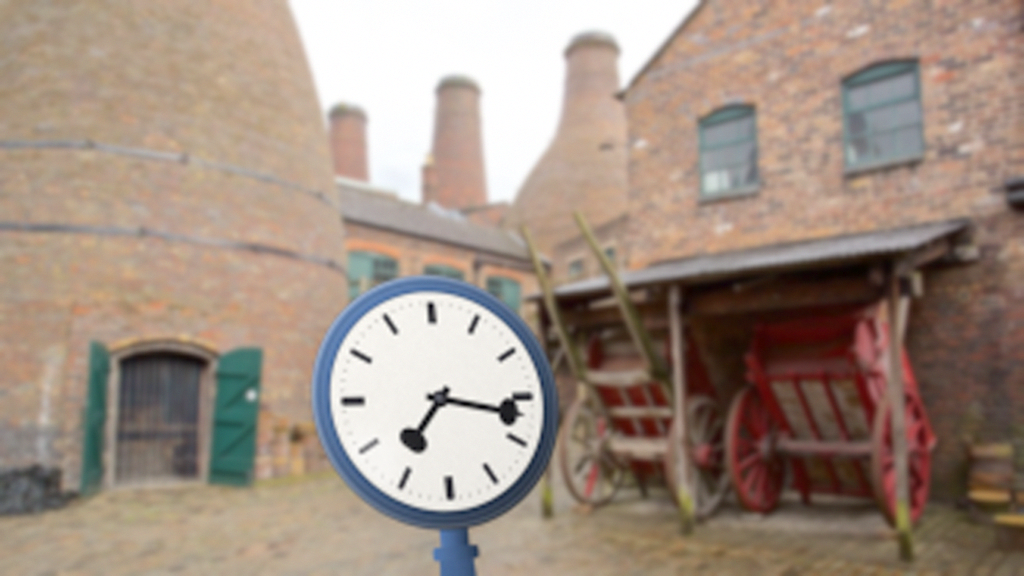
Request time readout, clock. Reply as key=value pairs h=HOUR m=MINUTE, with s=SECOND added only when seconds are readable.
h=7 m=17
